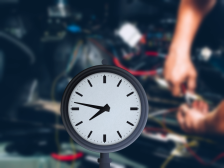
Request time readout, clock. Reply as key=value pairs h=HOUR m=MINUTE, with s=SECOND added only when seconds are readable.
h=7 m=47
